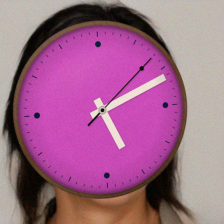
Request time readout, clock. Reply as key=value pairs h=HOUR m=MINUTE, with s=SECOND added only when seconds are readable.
h=5 m=11 s=8
